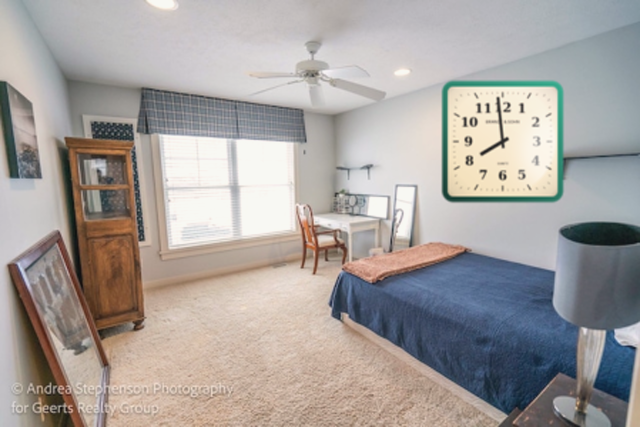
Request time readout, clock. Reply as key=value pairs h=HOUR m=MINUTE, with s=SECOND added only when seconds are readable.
h=7 m=59
